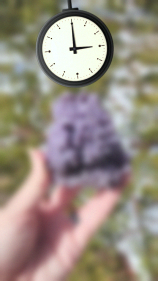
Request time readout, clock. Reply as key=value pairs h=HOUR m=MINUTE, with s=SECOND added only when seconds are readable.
h=3 m=0
